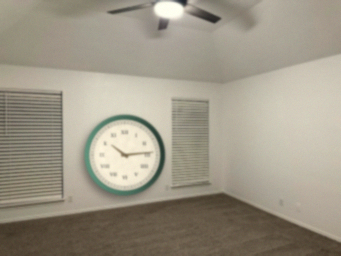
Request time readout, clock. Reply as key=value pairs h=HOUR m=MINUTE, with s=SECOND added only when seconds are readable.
h=10 m=14
